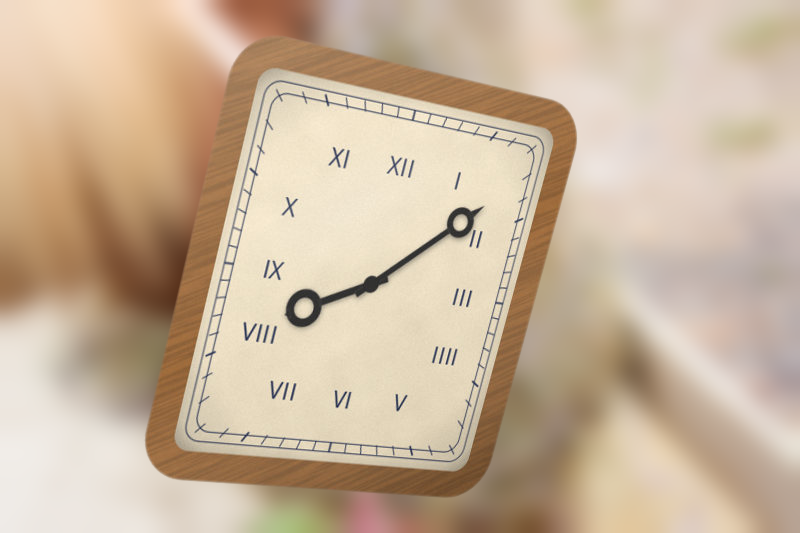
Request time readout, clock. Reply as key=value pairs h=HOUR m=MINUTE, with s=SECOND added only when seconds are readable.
h=8 m=8
